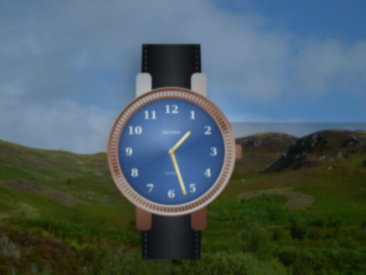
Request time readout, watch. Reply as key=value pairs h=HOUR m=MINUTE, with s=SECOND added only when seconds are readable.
h=1 m=27
